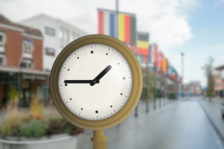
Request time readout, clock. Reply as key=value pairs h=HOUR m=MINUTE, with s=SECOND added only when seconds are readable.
h=1 m=46
